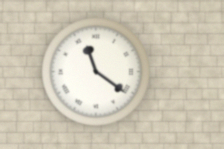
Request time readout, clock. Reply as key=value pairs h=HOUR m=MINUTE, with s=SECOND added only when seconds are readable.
h=11 m=21
